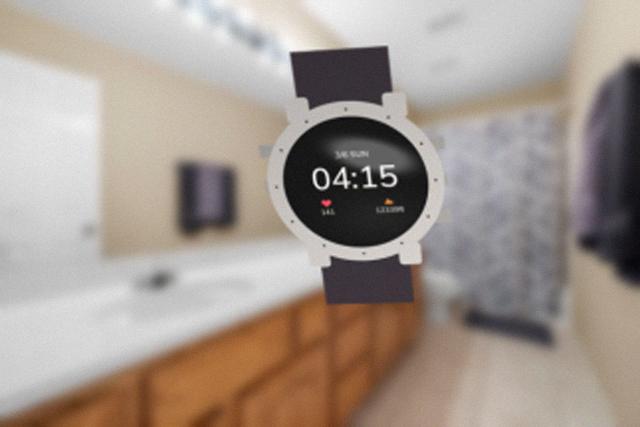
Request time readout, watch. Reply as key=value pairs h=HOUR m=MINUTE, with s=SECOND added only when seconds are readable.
h=4 m=15
